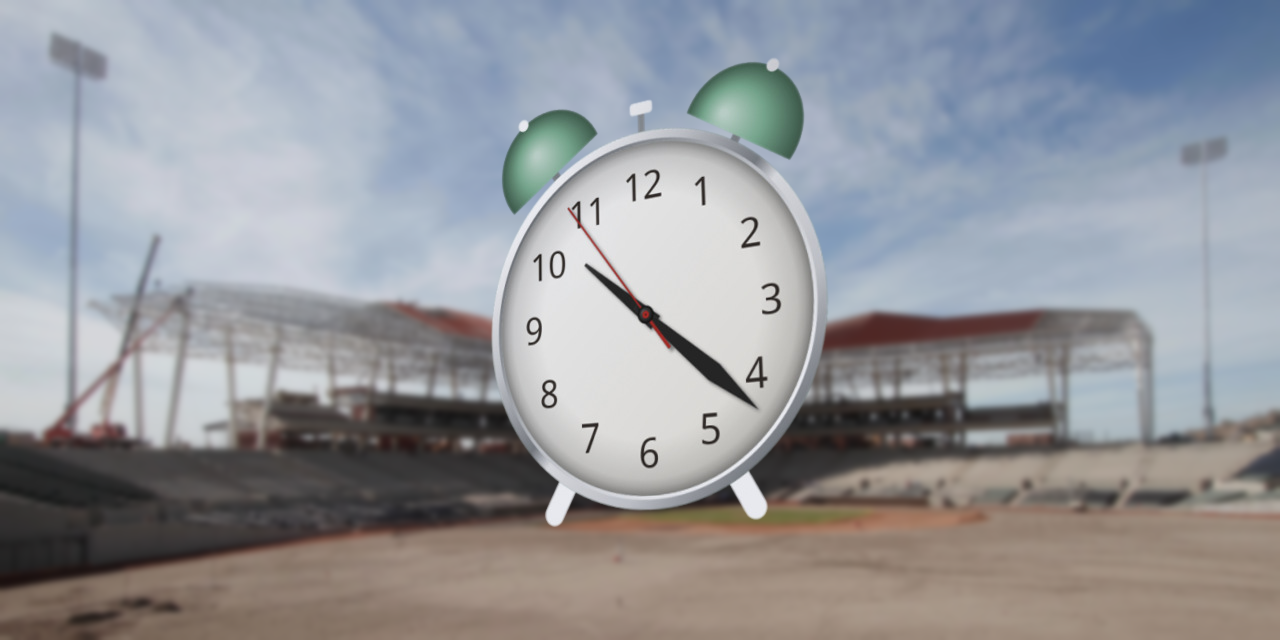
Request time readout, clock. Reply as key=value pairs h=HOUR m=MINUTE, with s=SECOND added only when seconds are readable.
h=10 m=21 s=54
